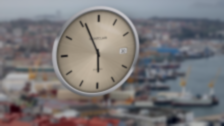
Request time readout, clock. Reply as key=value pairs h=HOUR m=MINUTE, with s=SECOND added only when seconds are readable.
h=5 m=56
